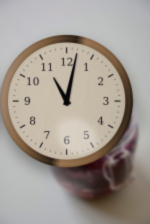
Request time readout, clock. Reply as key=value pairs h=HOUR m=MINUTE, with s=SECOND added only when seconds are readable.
h=11 m=2
